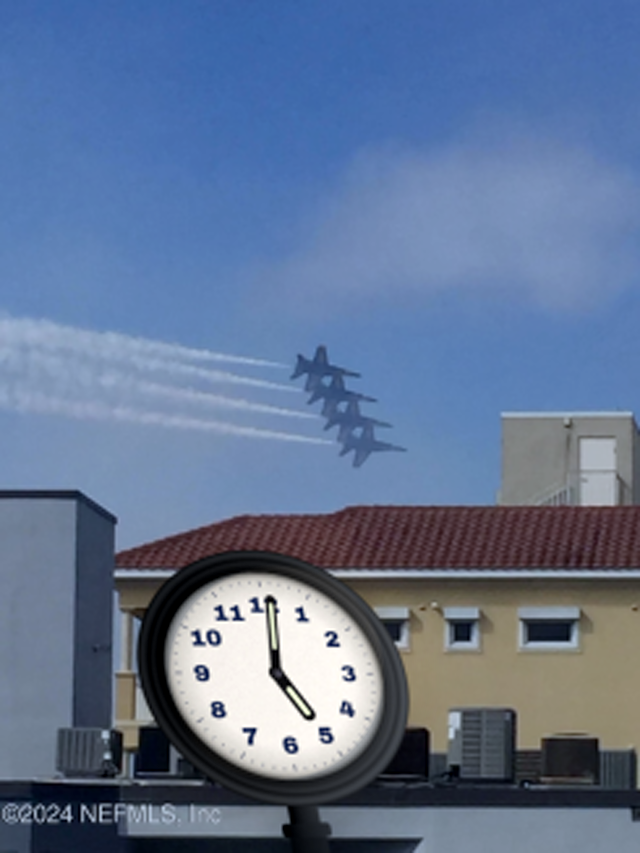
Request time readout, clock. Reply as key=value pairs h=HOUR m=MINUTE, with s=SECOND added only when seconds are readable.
h=5 m=1
